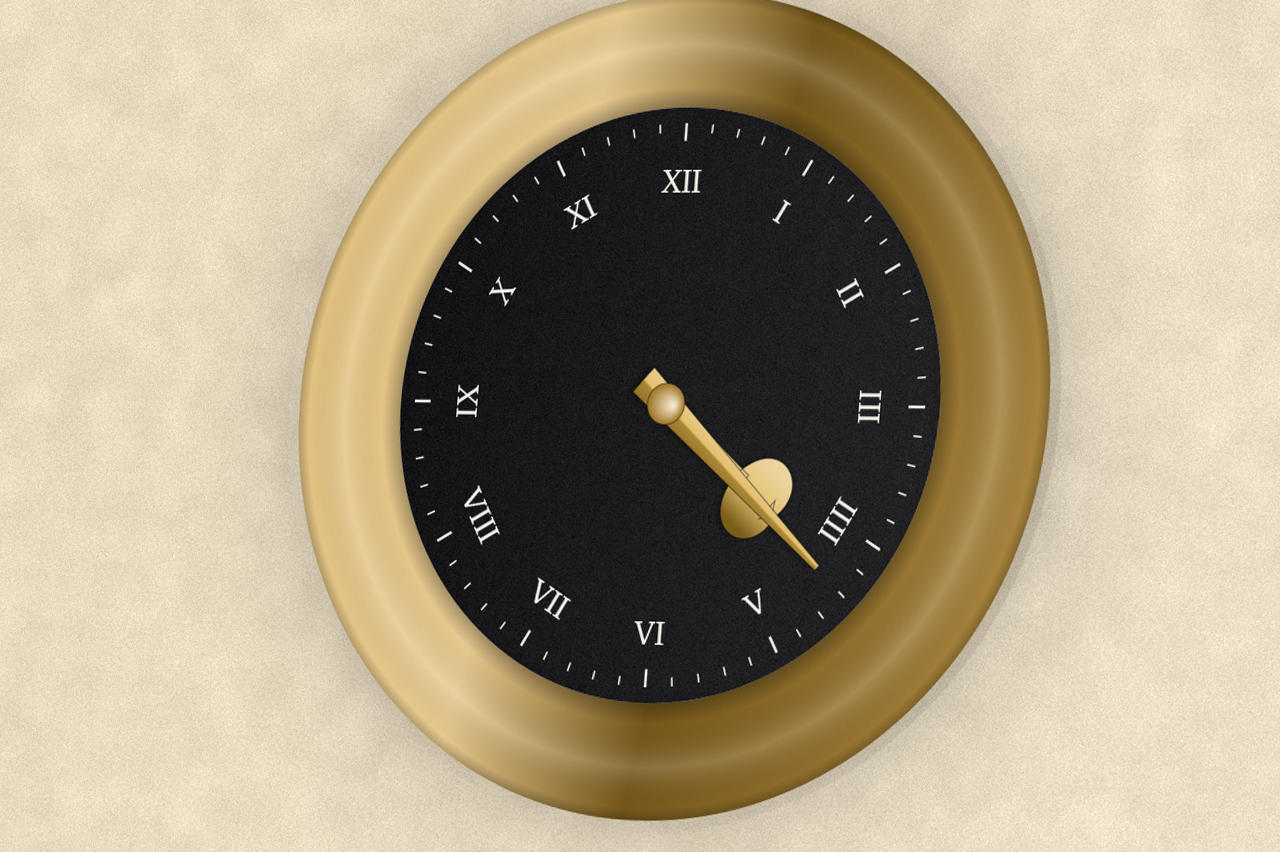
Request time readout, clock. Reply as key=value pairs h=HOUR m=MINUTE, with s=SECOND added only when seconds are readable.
h=4 m=22
